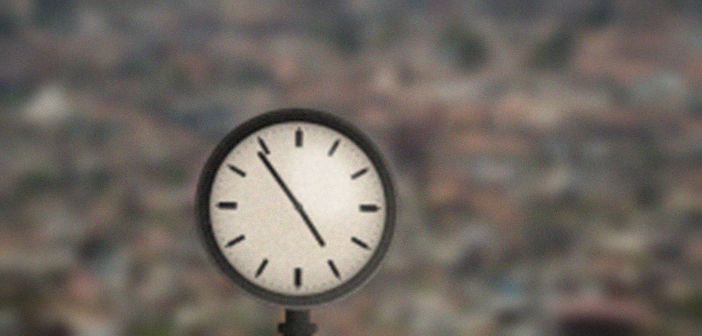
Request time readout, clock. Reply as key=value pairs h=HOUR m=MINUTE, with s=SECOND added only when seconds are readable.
h=4 m=54
